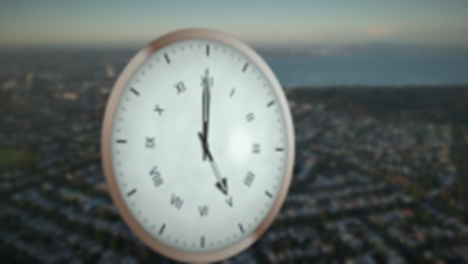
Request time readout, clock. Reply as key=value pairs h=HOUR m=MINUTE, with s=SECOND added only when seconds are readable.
h=5 m=0
